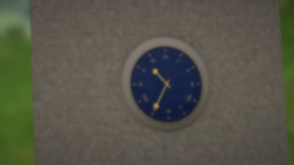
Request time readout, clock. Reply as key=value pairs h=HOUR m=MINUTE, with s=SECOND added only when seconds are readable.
h=10 m=35
